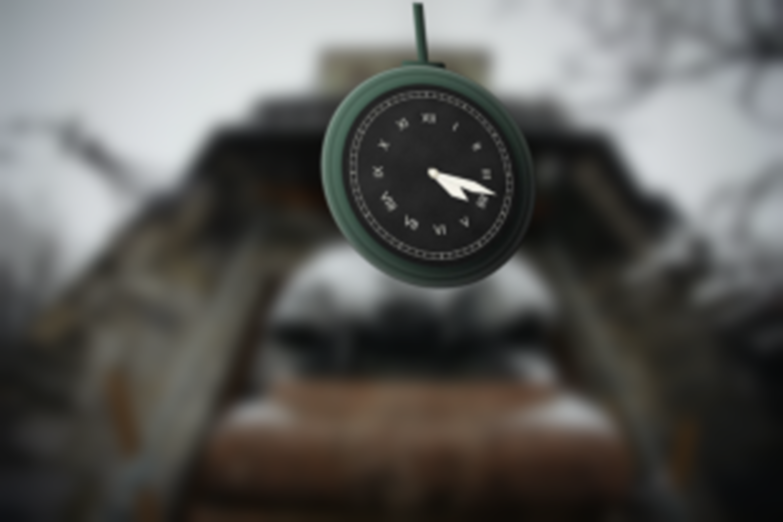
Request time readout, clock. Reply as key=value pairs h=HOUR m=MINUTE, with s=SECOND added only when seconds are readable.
h=4 m=18
